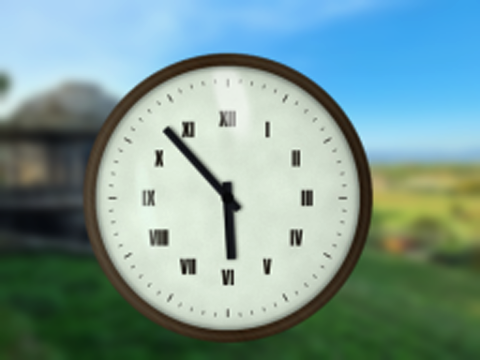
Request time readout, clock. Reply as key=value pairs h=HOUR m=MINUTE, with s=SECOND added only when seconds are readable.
h=5 m=53
